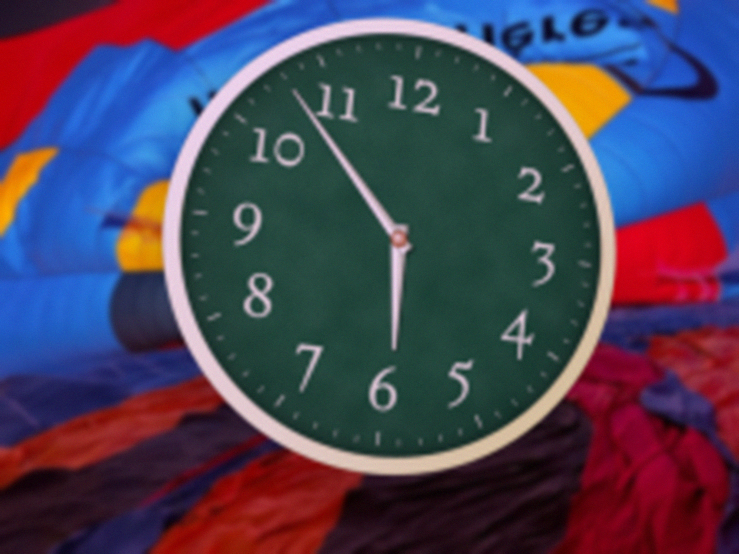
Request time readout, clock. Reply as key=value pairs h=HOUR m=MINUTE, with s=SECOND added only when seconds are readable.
h=5 m=53
